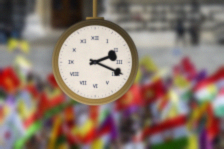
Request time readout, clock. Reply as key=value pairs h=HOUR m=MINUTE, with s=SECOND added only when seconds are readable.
h=2 m=19
